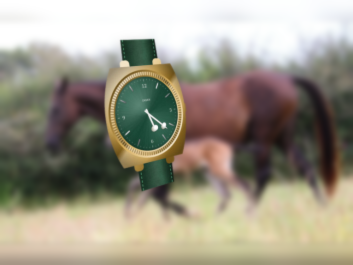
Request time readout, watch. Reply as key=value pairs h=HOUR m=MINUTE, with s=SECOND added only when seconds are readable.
h=5 m=22
